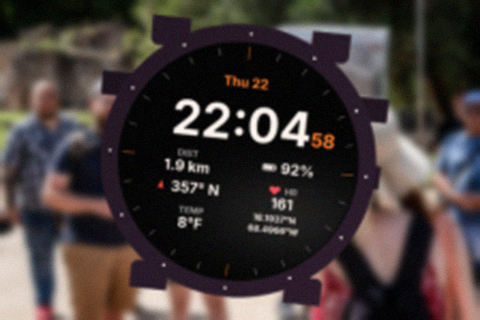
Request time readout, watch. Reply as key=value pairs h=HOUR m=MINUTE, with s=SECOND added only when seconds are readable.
h=22 m=4 s=58
